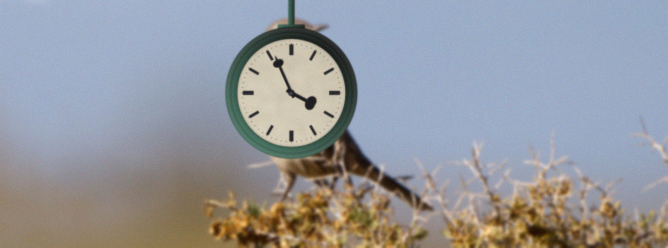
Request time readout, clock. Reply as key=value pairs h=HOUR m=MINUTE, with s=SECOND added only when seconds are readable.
h=3 m=56
